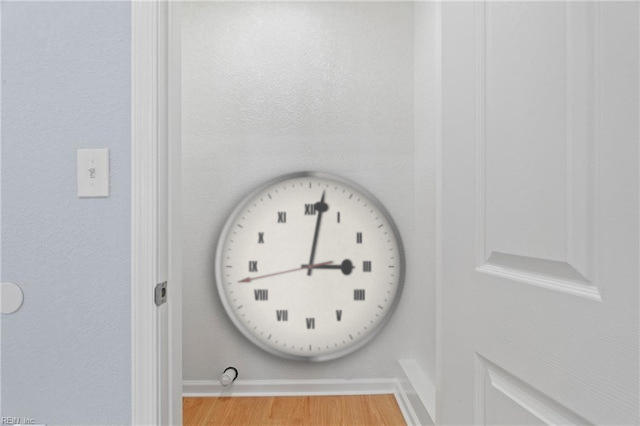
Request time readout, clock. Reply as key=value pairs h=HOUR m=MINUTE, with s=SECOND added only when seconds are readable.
h=3 m=1 s=43
